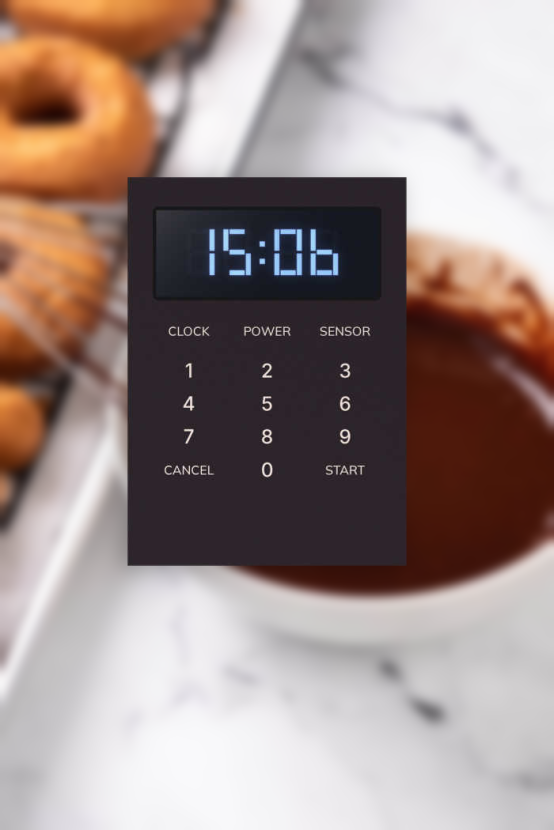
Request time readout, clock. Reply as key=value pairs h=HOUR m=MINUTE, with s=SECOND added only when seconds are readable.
h=15 m=6
